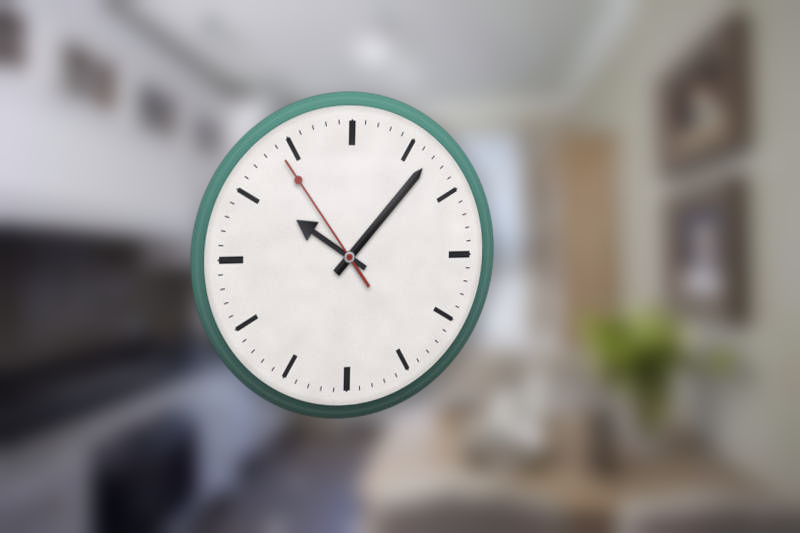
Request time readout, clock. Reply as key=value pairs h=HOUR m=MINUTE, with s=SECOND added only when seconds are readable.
h=10 m=6 s=54
